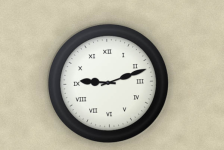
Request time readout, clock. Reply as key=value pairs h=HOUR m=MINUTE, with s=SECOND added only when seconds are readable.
h=9 m=12
